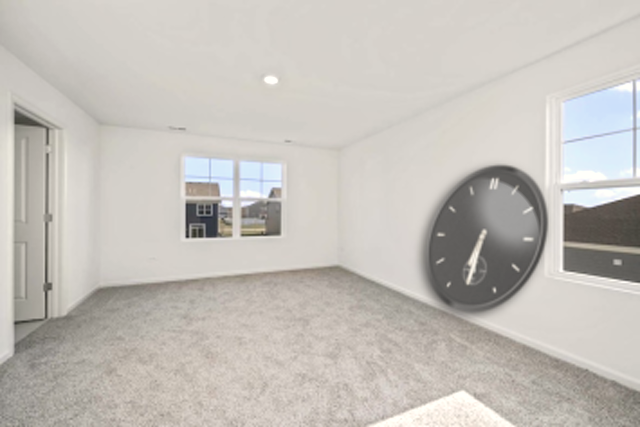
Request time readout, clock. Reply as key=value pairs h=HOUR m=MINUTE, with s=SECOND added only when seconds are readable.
h=6 m=31
